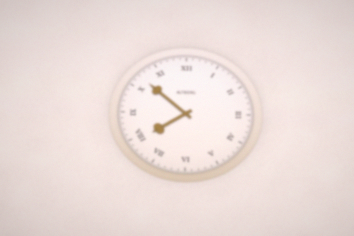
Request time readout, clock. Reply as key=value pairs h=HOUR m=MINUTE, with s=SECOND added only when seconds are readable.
h=7 m=52
